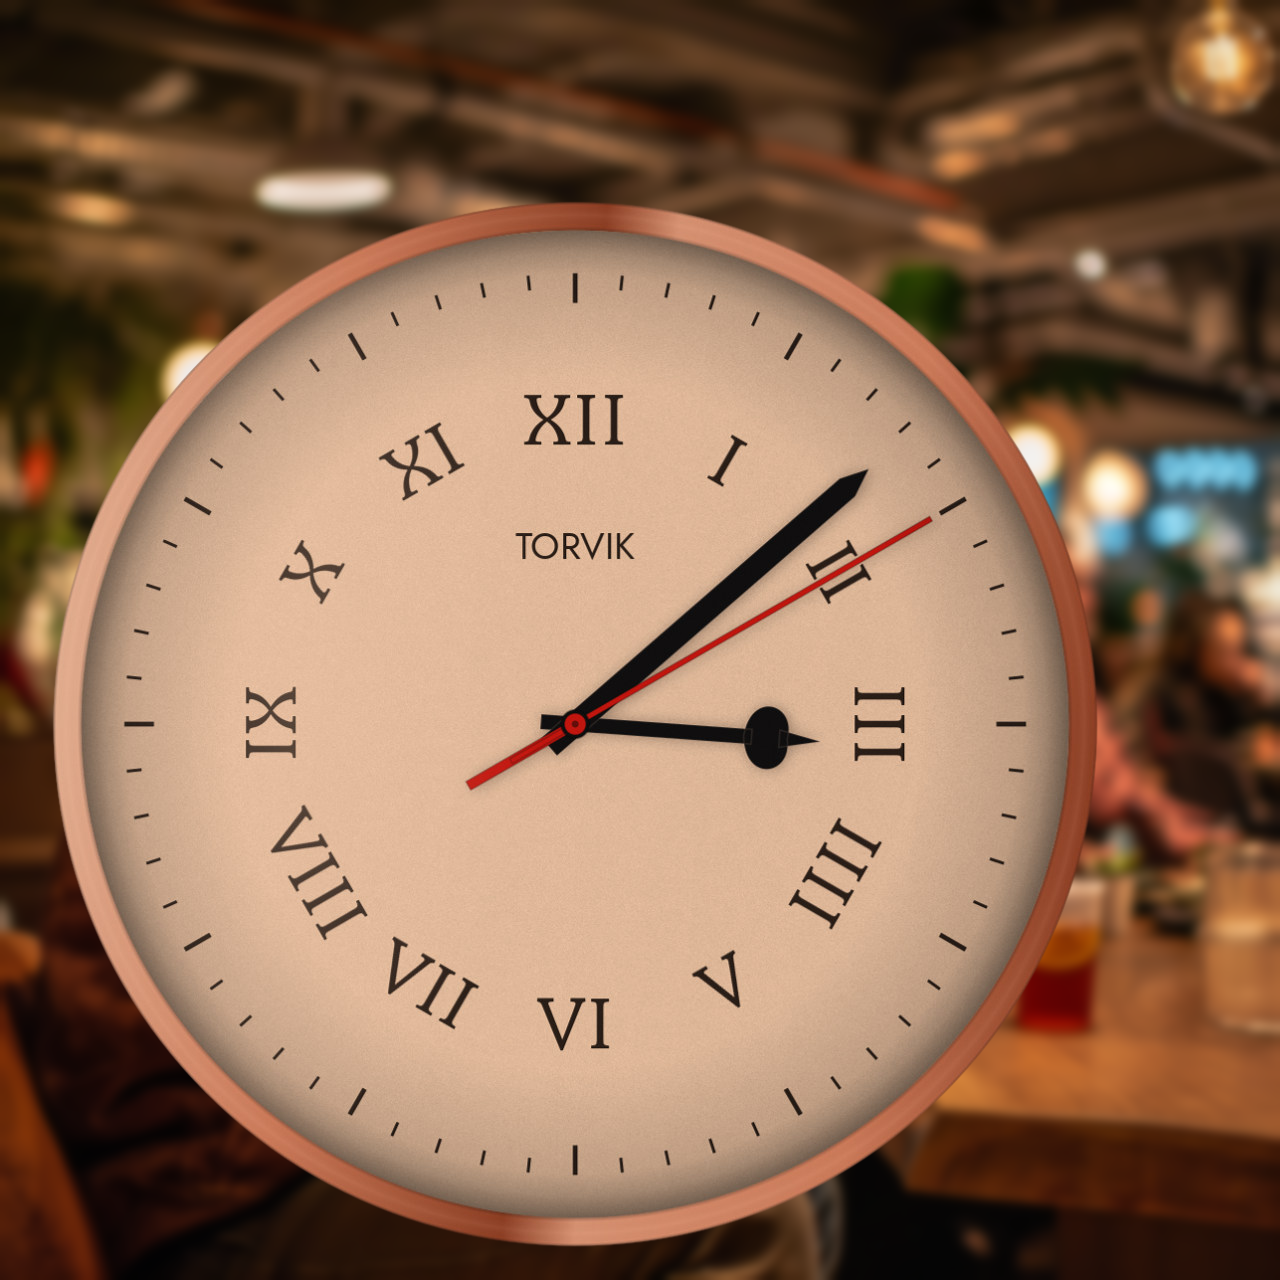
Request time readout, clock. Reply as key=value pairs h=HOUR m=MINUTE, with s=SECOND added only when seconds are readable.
h=3 m=8 s=10
